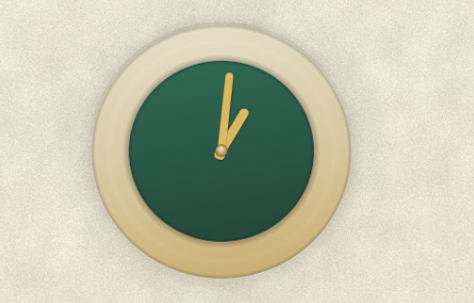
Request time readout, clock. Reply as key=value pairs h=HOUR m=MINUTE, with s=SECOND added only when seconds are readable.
h=1 m=1
